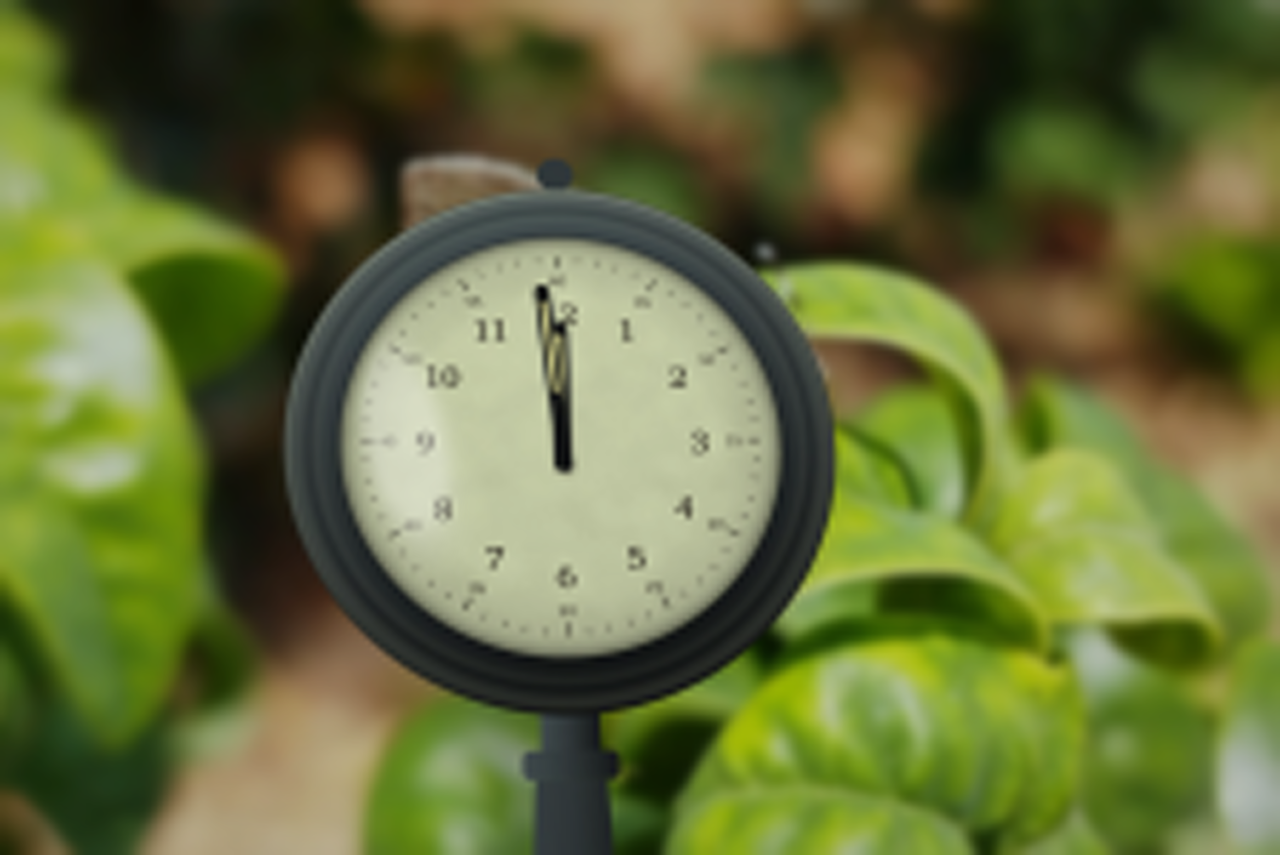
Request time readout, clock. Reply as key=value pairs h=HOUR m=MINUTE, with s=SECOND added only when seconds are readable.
h=11 m=59
